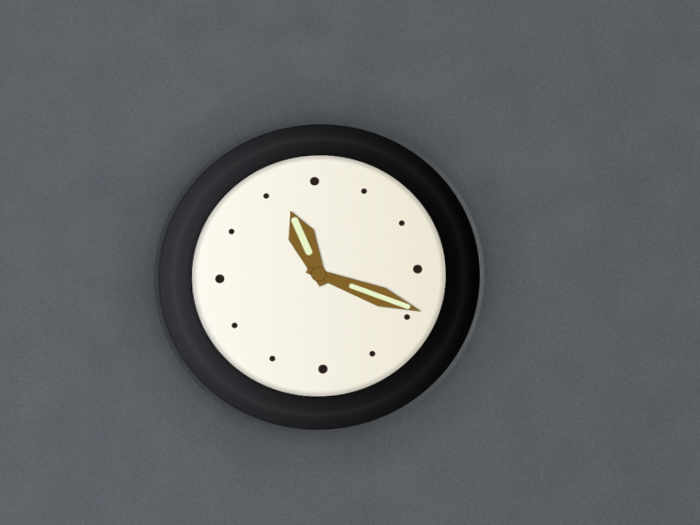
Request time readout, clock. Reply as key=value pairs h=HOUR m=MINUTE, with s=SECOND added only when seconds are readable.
h=11 m=19
